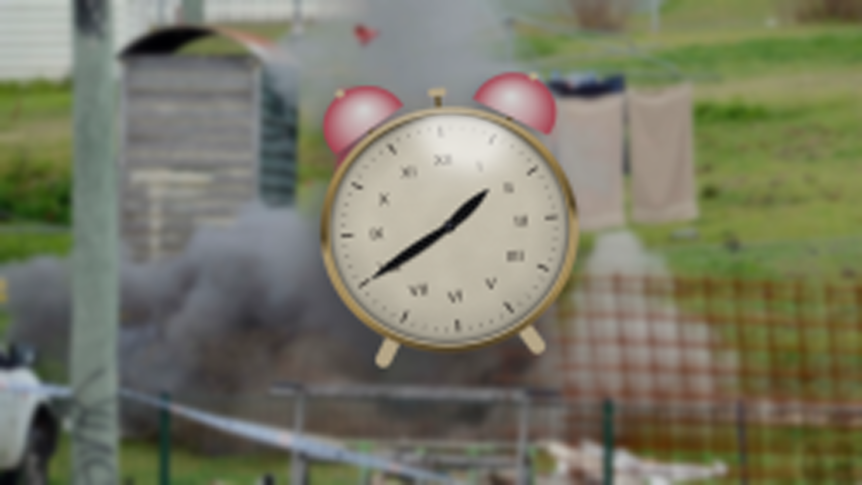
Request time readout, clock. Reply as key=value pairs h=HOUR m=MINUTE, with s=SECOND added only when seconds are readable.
h=1 m=40
